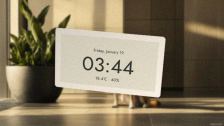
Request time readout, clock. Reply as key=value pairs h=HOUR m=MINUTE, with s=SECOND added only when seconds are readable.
h=3 m=44
